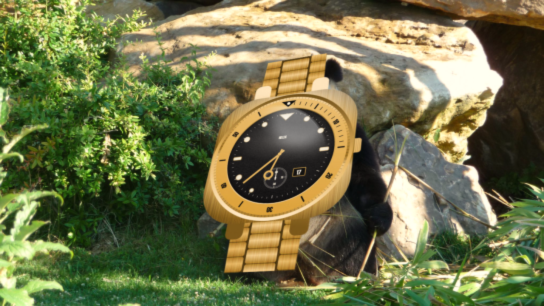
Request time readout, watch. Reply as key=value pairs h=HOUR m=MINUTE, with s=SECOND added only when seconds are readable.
h=6 m=38
